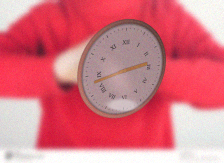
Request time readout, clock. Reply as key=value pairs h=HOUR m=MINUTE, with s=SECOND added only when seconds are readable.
h=2 m=43
